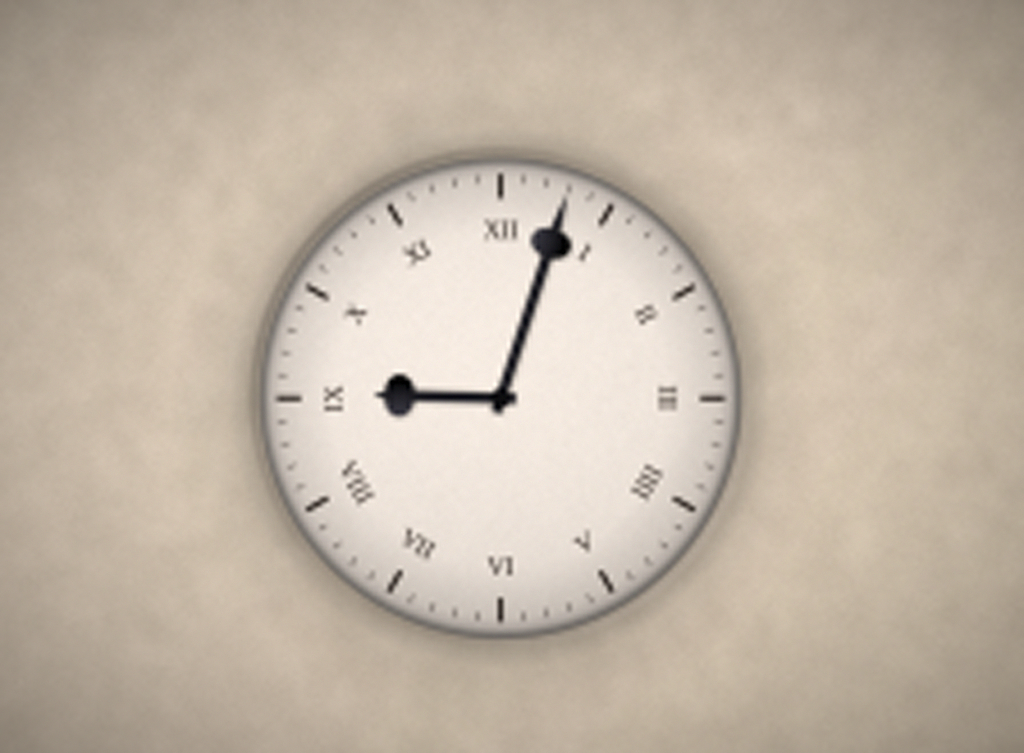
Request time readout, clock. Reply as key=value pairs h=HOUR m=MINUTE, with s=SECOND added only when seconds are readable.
h=9 m=3
